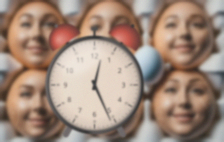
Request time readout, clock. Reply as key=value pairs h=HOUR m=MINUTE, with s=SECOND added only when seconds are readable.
h=12 m=26
